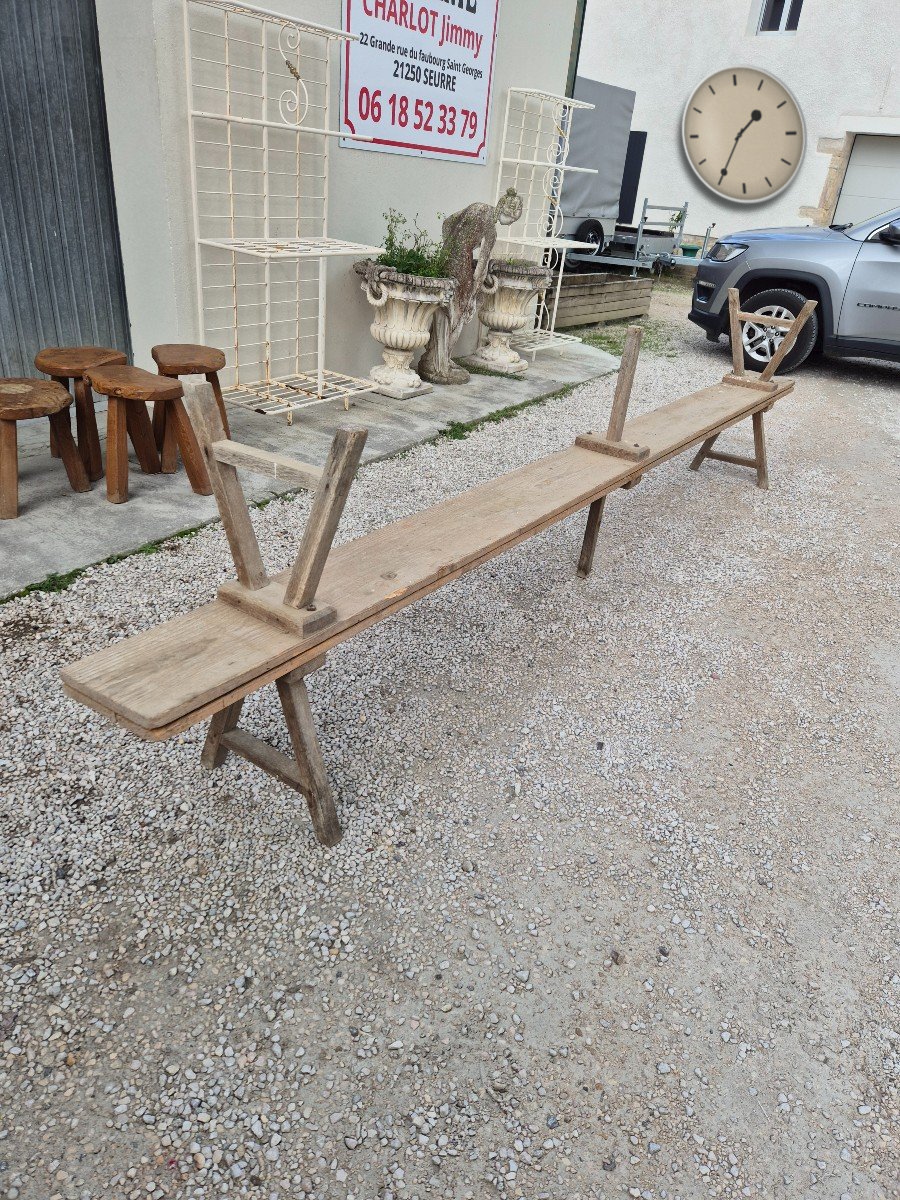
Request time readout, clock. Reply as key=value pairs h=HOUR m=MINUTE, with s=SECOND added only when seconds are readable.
h=1 m=35
